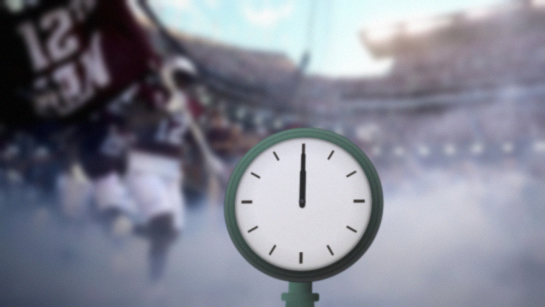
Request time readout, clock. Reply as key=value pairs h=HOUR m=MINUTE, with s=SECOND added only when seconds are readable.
h=12 m=0
